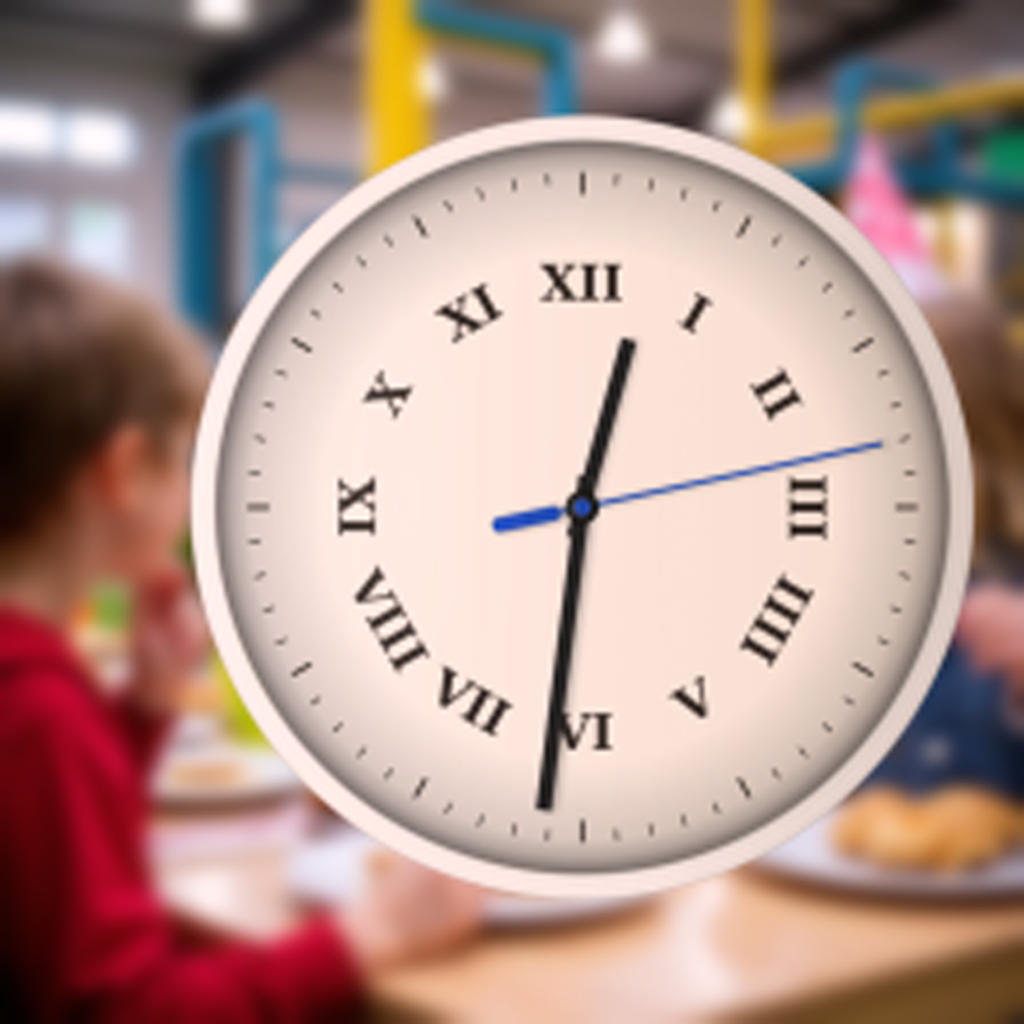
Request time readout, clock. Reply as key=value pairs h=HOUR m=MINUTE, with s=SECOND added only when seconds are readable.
h=12 m=31 s=13
